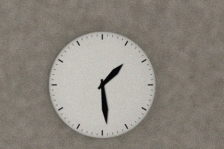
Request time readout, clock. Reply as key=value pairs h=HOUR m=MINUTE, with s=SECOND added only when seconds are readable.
h=1 m=29
